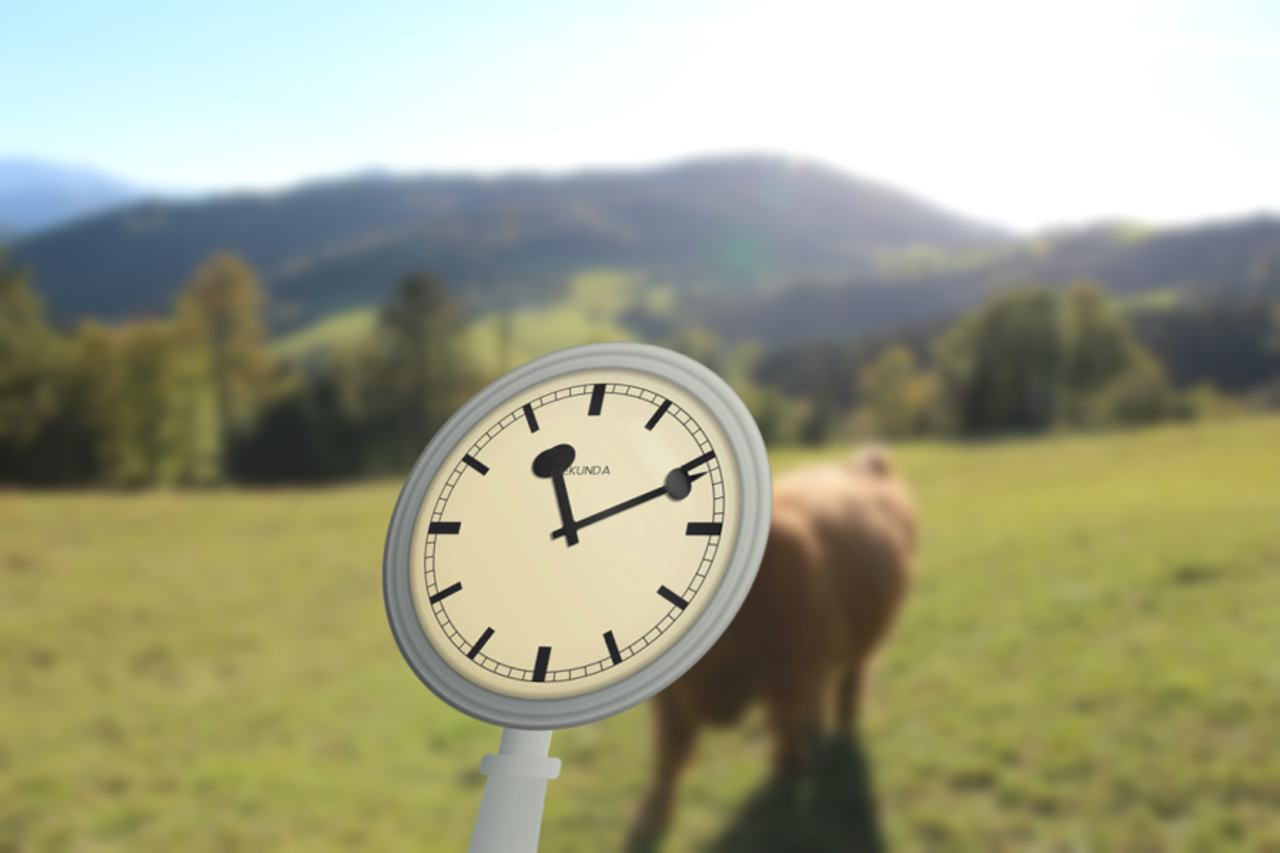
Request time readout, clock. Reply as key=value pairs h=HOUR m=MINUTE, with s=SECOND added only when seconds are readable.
h=11 m=11
